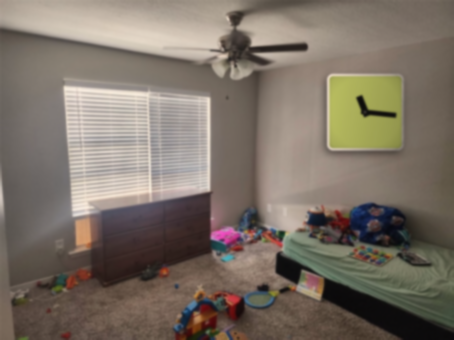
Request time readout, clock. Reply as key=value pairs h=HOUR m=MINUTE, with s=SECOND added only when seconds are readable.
h=11 m=16
